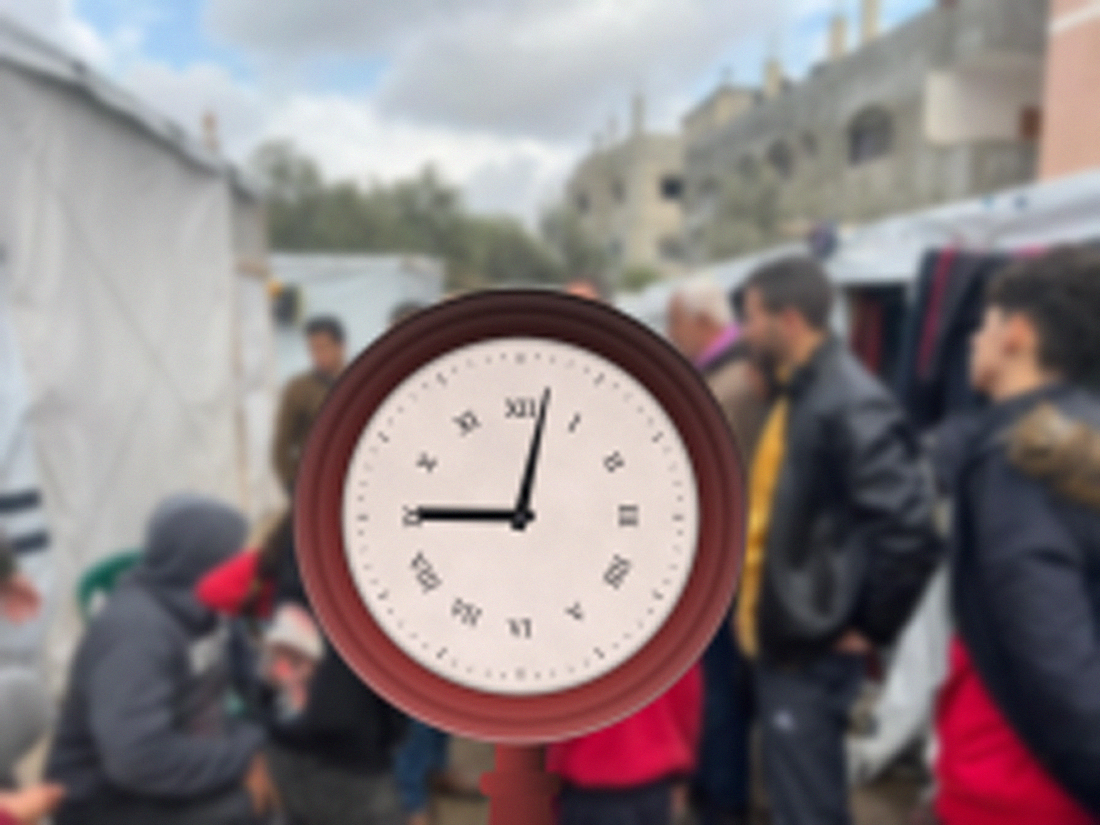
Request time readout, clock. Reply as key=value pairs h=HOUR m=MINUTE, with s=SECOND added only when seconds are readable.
h=9 m=2
